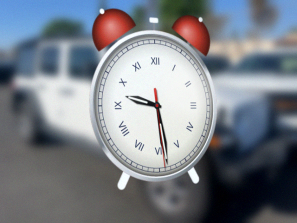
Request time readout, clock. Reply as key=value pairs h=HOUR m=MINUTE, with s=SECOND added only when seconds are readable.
h=9 m=28 s=29
